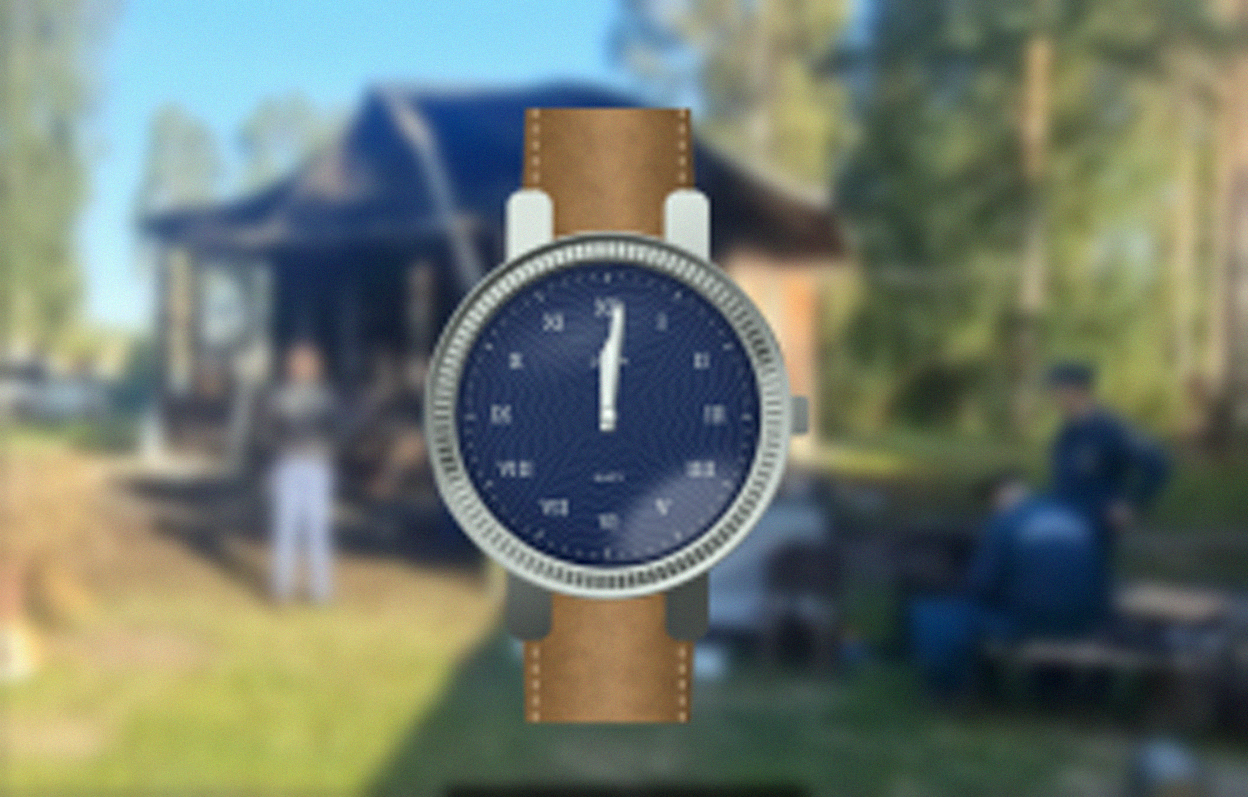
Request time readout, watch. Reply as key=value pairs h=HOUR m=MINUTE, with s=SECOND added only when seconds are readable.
h=12 m=1
